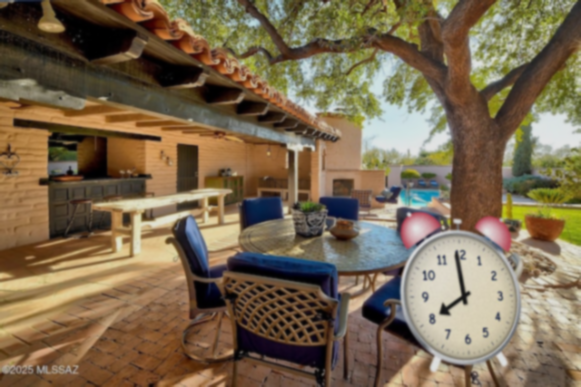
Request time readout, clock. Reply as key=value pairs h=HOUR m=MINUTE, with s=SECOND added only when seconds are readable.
h=7 m=59
